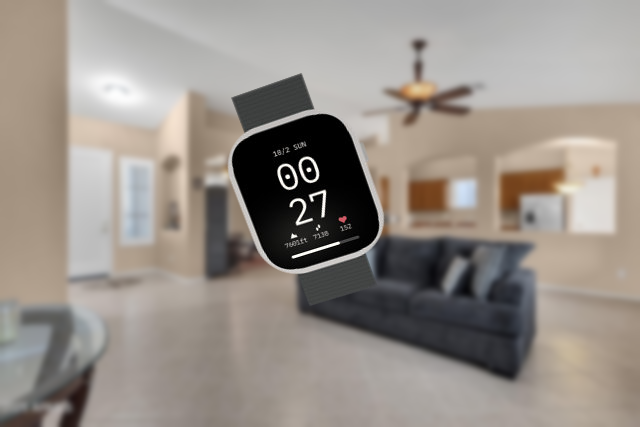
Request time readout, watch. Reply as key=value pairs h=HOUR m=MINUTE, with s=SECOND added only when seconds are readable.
h=0 m=27
